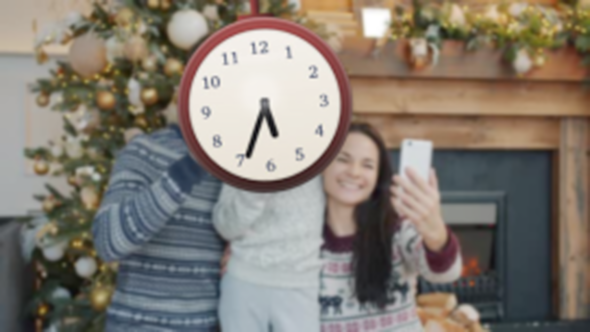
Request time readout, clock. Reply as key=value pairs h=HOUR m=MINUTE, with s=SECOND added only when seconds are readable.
h=5 m=34
